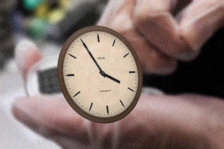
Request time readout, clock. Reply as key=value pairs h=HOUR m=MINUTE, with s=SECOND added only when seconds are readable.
h=3 m=55
